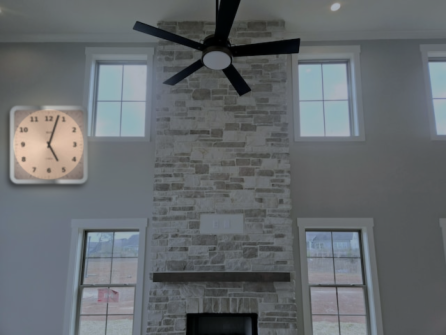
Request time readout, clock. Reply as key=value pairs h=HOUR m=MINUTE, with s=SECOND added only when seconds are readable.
h=5 m=3
